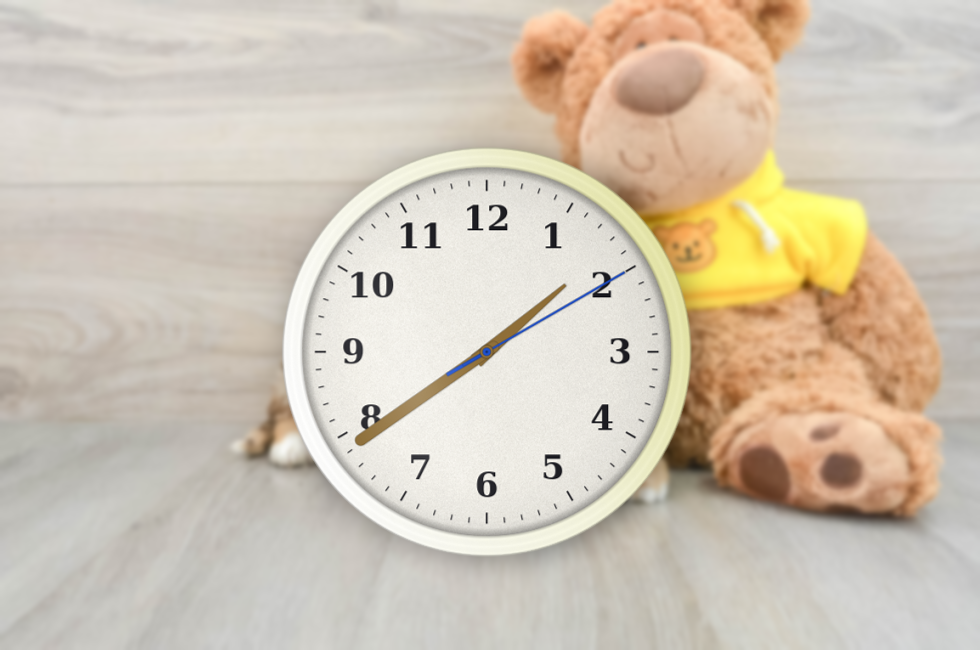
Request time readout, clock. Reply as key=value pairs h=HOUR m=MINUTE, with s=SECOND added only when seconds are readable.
h=1 m=39 s=10
